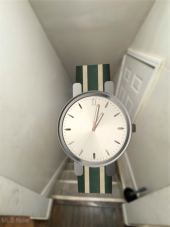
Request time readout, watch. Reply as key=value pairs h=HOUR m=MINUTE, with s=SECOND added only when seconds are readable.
h=1 m=2
